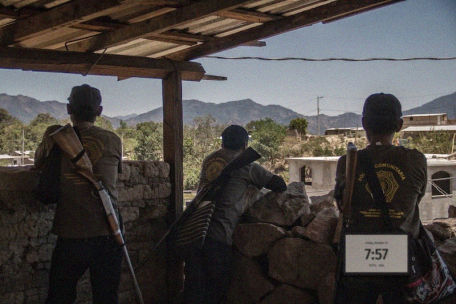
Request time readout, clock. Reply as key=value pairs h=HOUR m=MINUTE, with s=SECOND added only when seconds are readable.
h=7 m=57
